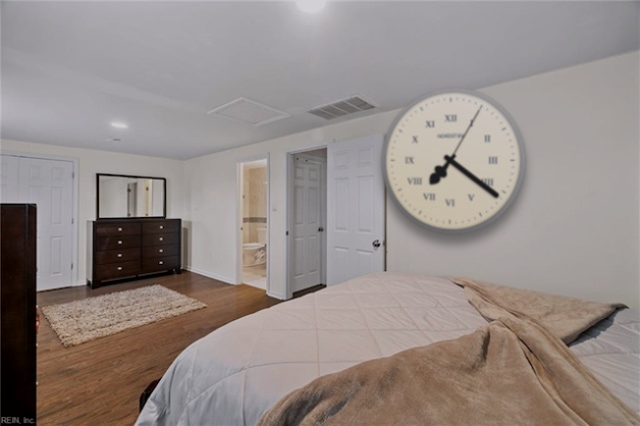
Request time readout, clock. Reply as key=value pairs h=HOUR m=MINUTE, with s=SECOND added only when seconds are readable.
h=7 m=21 s=5
